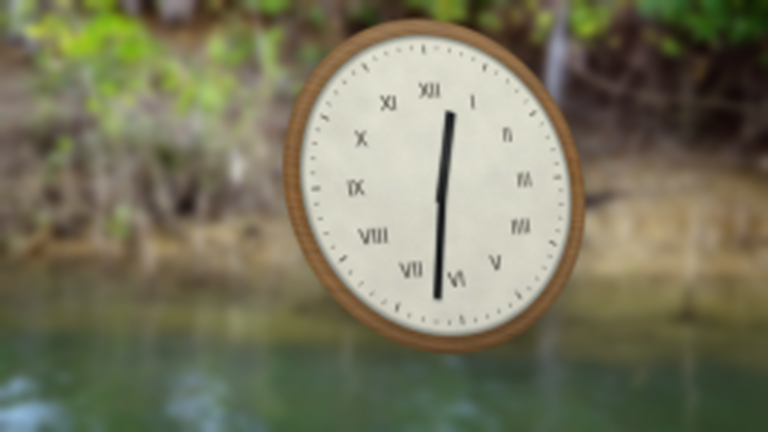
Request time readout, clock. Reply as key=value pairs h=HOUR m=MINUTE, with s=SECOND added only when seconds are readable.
h=12 m=32
